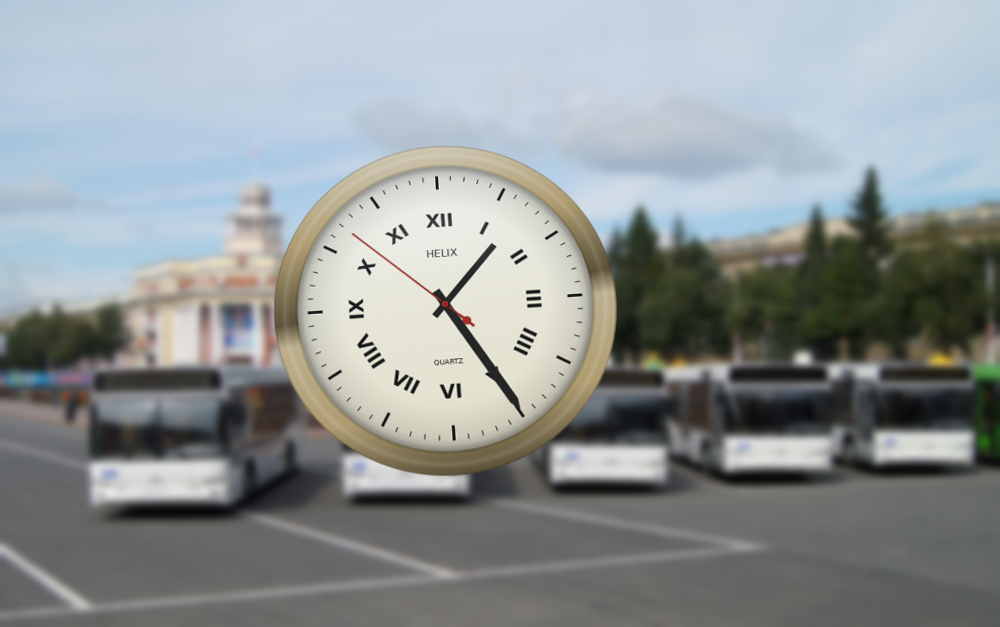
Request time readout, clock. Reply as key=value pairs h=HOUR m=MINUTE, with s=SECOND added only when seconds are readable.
h=1 m=24 s=52
